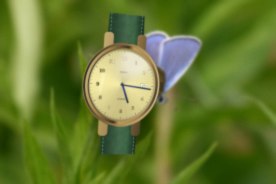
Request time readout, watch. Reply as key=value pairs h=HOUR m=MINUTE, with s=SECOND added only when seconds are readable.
h=5 m=16
